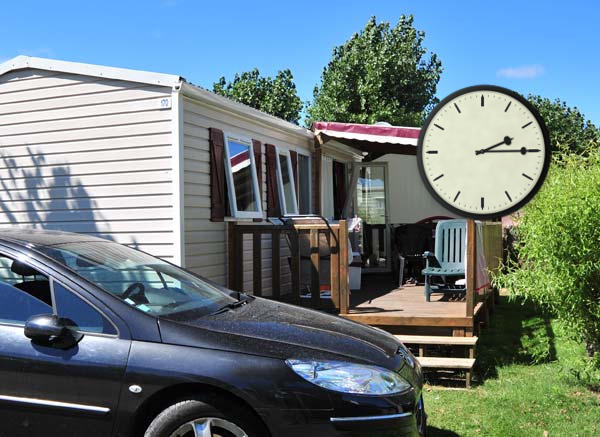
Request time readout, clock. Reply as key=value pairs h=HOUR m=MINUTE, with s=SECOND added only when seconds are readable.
h=2 m=15
